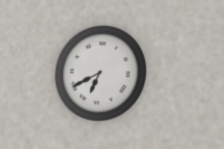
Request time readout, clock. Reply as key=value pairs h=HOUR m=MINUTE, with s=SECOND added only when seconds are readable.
h=6 m=40
